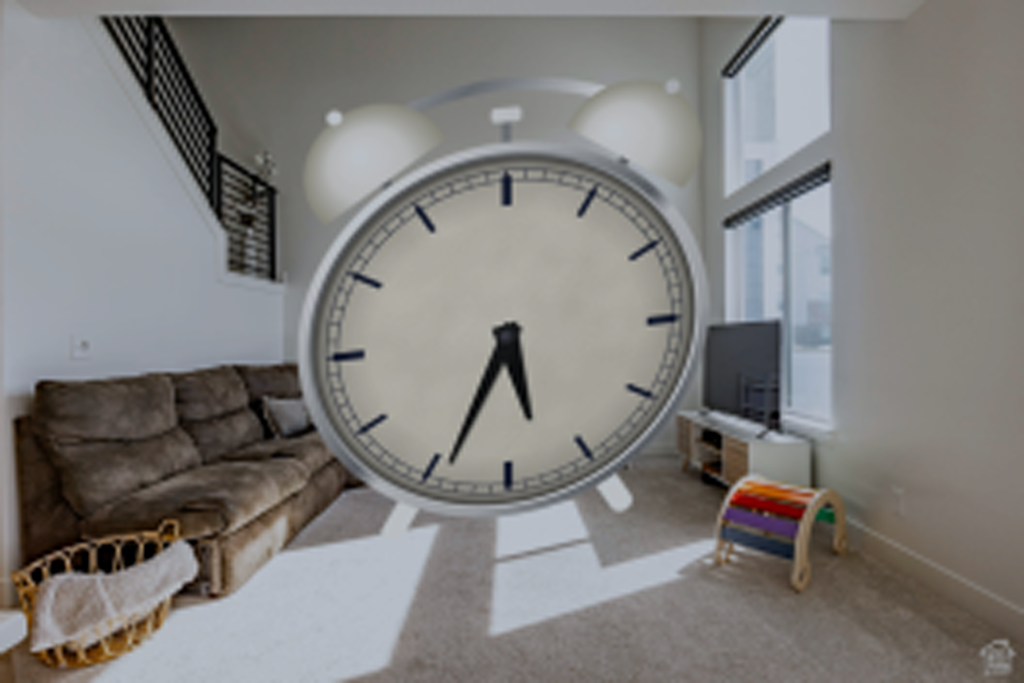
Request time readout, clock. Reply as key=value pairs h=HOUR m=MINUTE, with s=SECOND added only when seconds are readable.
h=5 m=34
